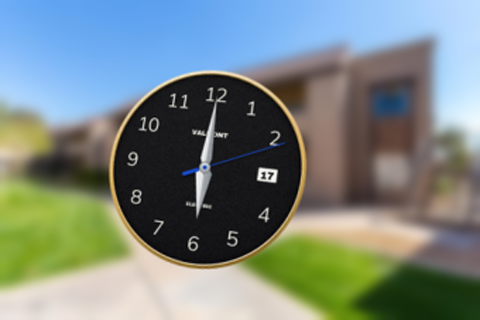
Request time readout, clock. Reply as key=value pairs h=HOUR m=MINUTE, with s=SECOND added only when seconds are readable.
h=6 m=0 s=11
